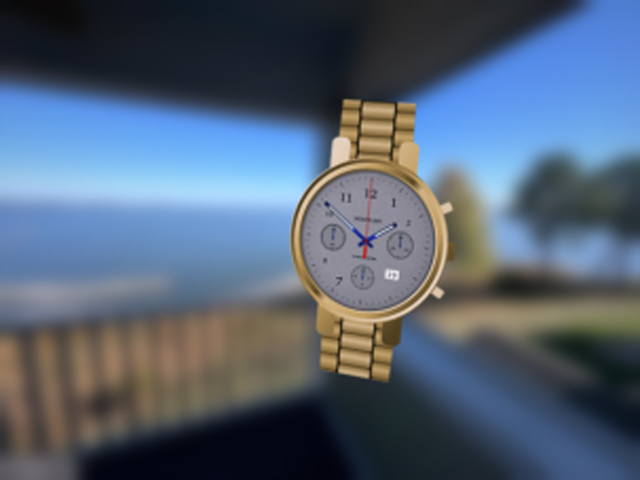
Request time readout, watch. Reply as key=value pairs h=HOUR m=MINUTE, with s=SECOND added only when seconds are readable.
h=1 m=51
